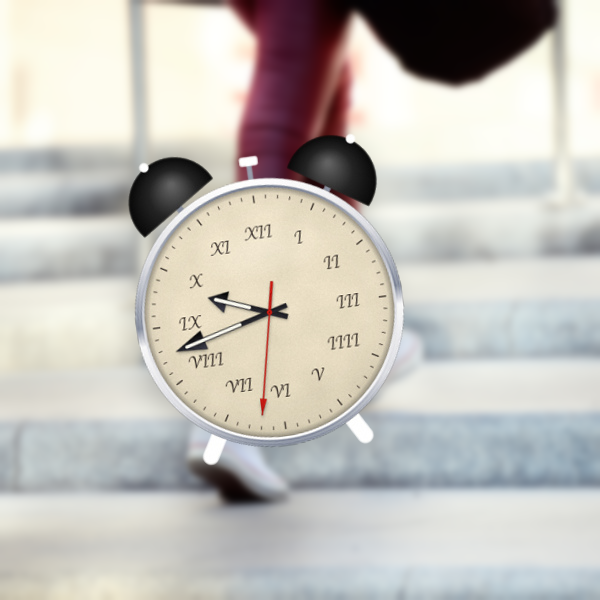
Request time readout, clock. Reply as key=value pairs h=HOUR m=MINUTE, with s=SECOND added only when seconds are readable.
h=9 m=42 s=32
